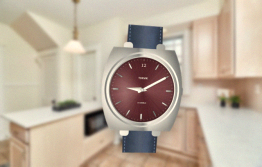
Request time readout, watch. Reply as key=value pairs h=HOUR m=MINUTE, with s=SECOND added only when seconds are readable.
h=9 m=10
